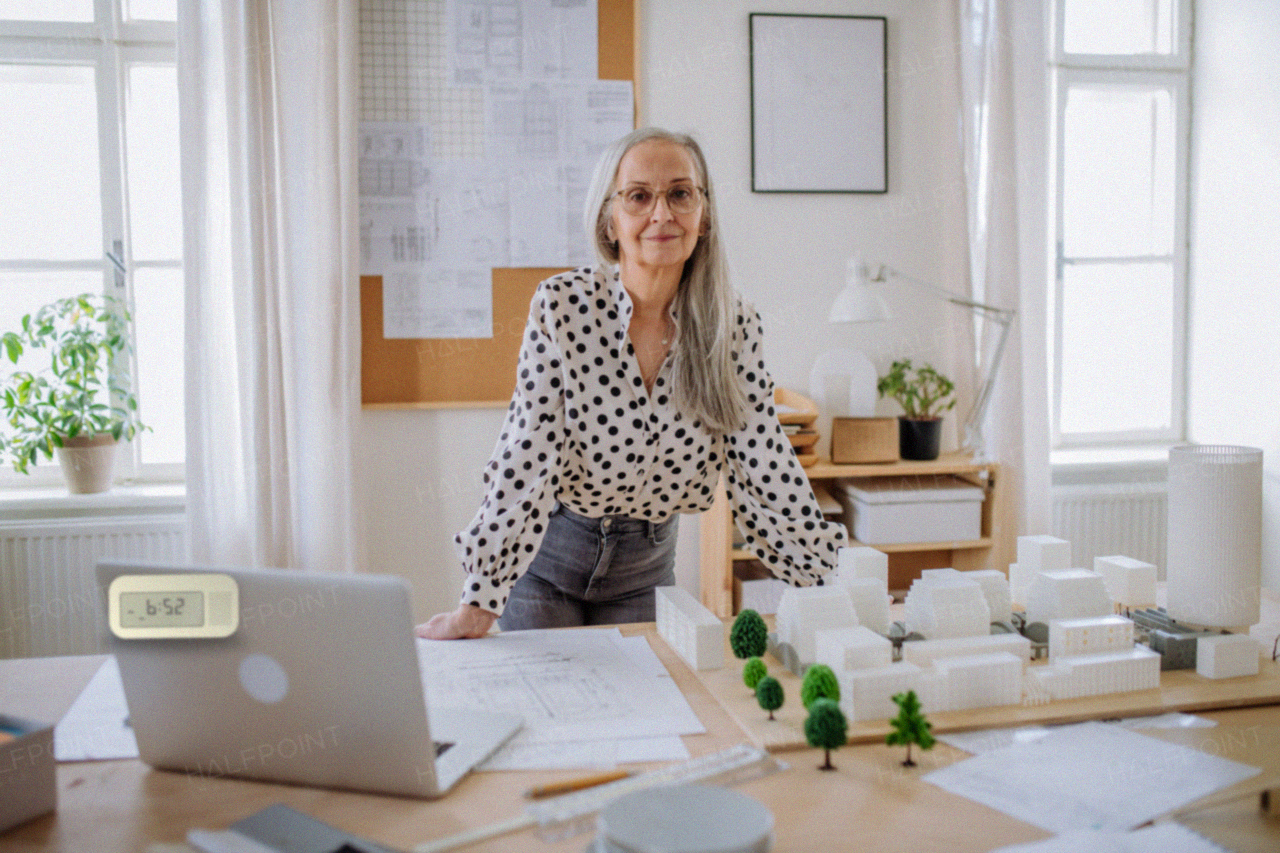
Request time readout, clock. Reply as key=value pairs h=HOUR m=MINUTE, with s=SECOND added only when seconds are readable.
h=6 m=52
